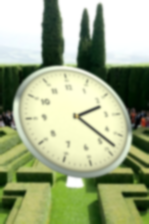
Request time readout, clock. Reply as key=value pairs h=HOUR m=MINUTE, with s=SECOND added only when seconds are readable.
h=2 m=23
